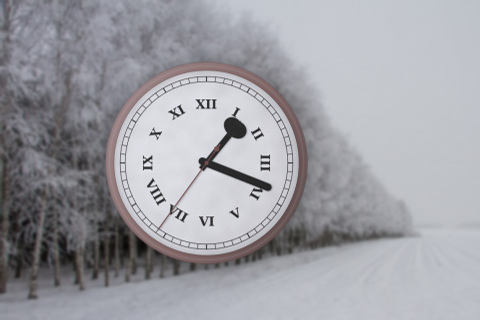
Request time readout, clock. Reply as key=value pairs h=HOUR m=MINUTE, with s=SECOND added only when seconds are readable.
h=1 m=18 s=36
